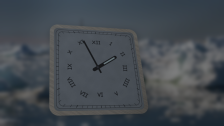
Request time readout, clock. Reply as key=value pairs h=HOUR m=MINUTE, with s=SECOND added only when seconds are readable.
h=1 m=56
